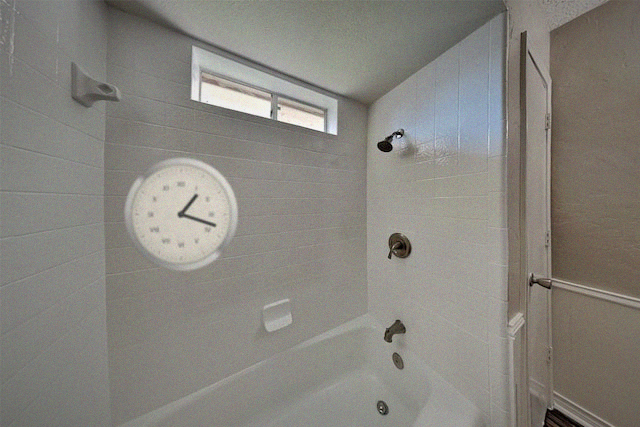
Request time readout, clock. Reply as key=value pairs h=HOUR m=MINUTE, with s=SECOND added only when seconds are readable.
h=1 m=18
